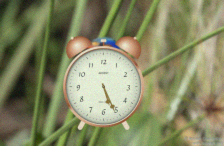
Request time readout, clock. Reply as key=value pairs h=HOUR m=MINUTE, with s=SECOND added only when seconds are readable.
h=5 m=26
